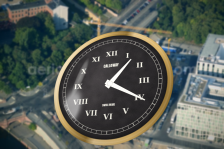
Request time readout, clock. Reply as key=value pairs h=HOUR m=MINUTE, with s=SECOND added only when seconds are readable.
h=1 m=20
